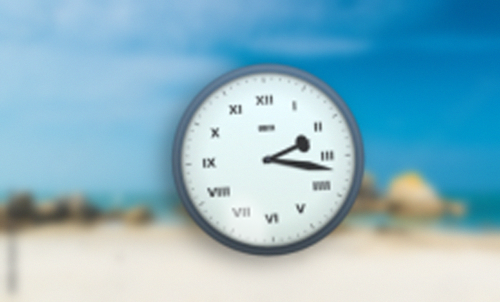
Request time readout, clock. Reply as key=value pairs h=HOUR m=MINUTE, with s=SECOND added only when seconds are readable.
h=2 m=17
